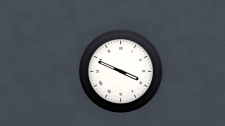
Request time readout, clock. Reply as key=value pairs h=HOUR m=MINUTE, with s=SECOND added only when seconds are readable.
h=3 m=49
